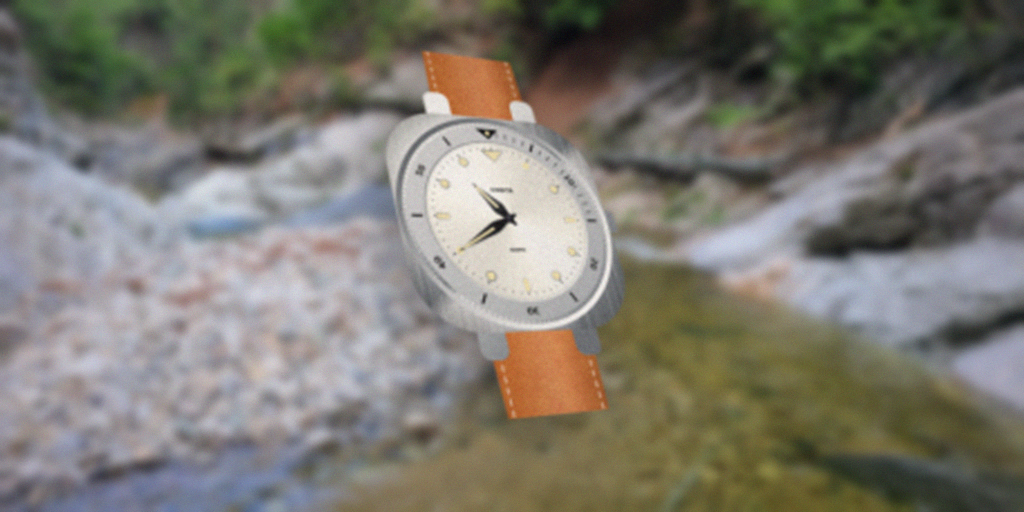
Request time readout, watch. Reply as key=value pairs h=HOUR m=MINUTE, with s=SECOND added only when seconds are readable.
h=10 m=40
